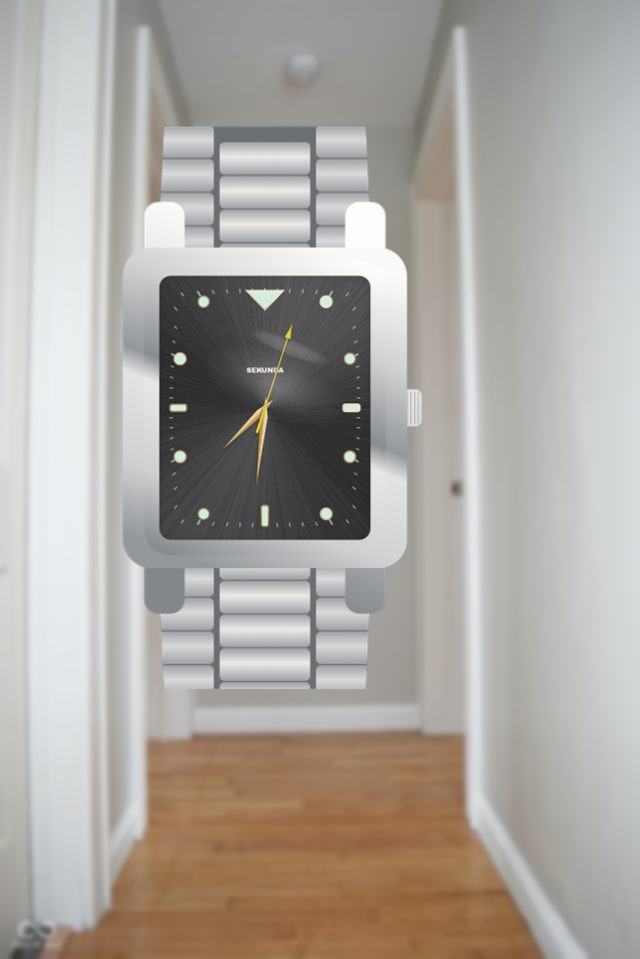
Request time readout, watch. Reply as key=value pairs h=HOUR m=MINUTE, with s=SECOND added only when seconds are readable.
h=7 m=31 s=3
